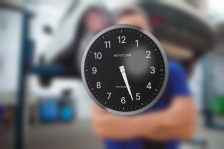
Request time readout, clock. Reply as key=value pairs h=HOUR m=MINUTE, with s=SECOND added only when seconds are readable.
h=5 m=27
